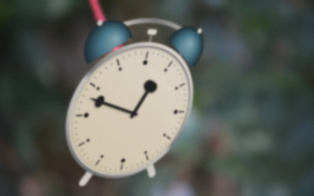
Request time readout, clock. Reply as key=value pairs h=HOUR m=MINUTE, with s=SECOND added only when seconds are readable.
h=12 m=48
